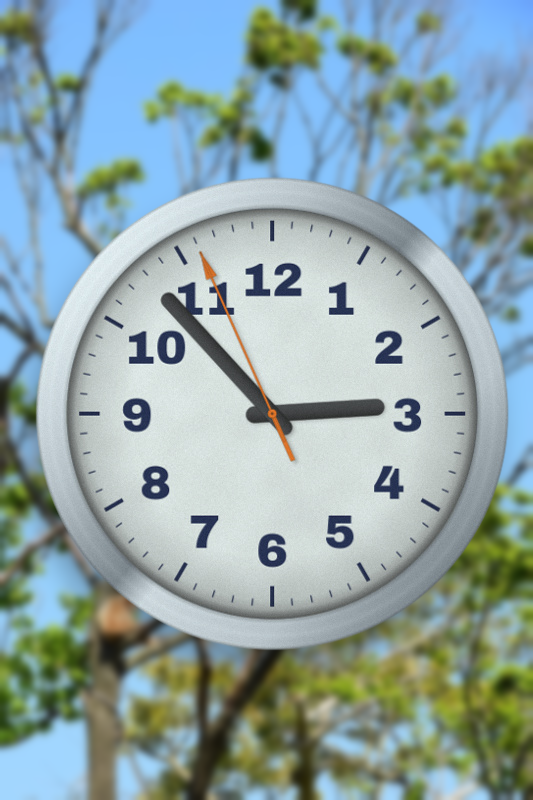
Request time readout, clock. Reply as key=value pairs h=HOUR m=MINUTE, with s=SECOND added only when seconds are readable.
h=2 m=52 s=56
